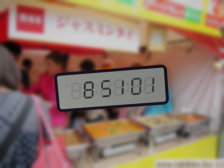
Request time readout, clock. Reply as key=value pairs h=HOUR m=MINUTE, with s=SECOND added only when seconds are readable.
h=8 m=51 s=1
